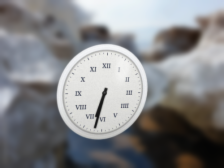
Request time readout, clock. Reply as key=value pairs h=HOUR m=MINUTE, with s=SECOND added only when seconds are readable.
h=6 m=32
